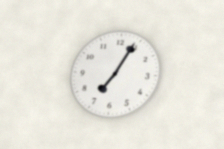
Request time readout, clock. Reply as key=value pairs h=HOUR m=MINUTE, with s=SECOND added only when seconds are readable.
h=7 m=4
